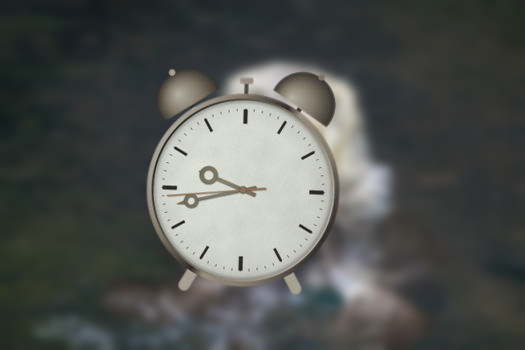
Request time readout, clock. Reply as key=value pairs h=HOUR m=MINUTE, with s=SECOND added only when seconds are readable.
h=9 m=42 s=44
